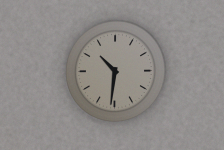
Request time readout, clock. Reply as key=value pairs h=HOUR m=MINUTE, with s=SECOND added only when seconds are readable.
h=10 m=31
